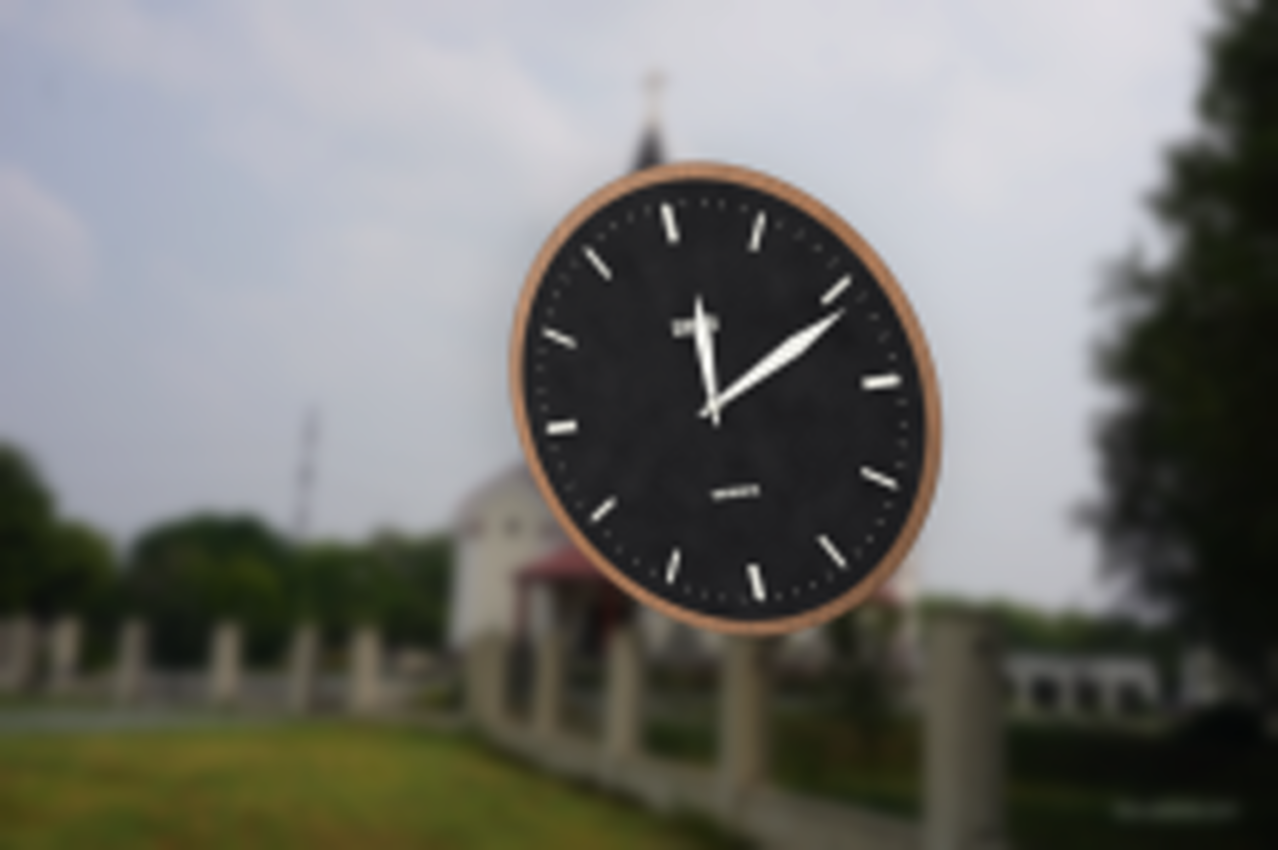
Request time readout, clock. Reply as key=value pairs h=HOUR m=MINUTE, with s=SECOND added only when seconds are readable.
h=12 m=11
